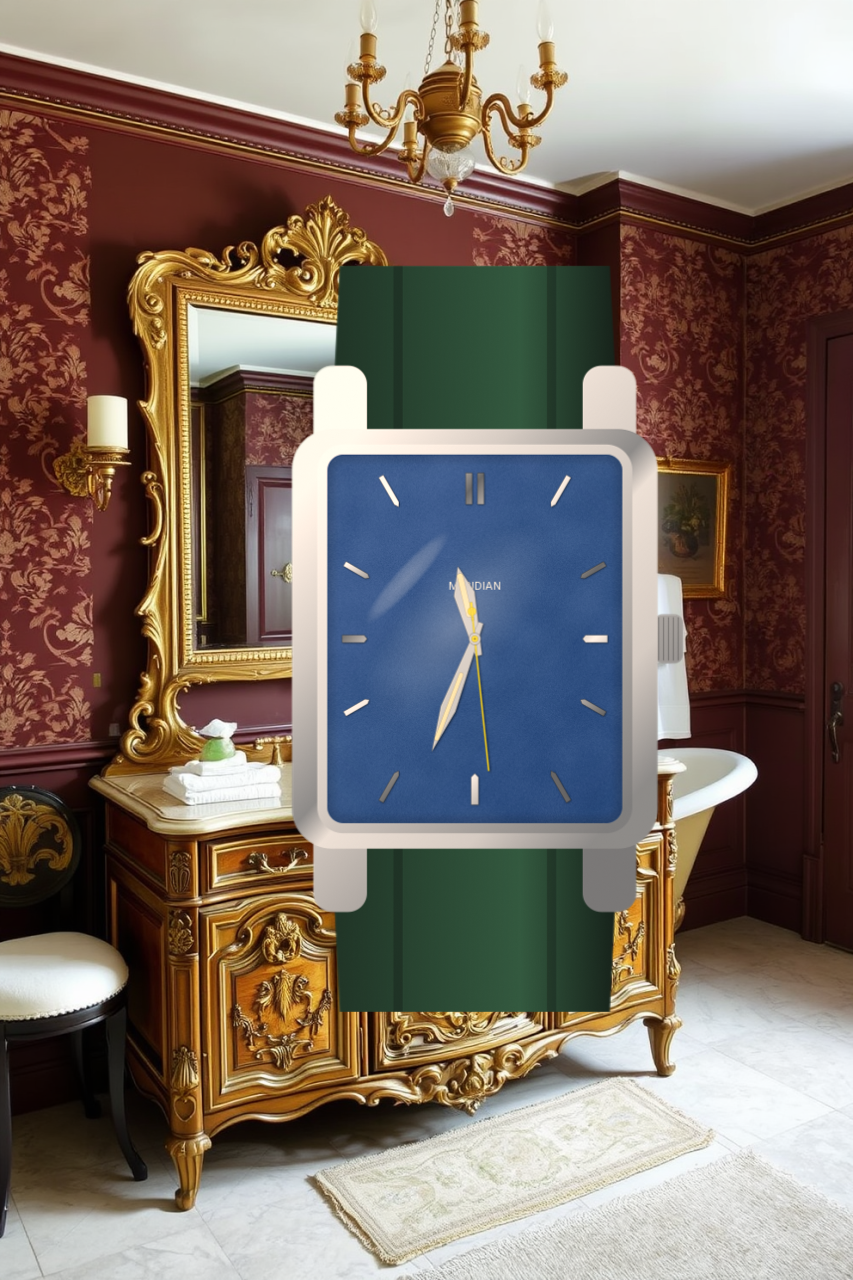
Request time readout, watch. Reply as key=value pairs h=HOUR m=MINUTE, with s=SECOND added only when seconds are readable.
h=11 m=33 s=29
